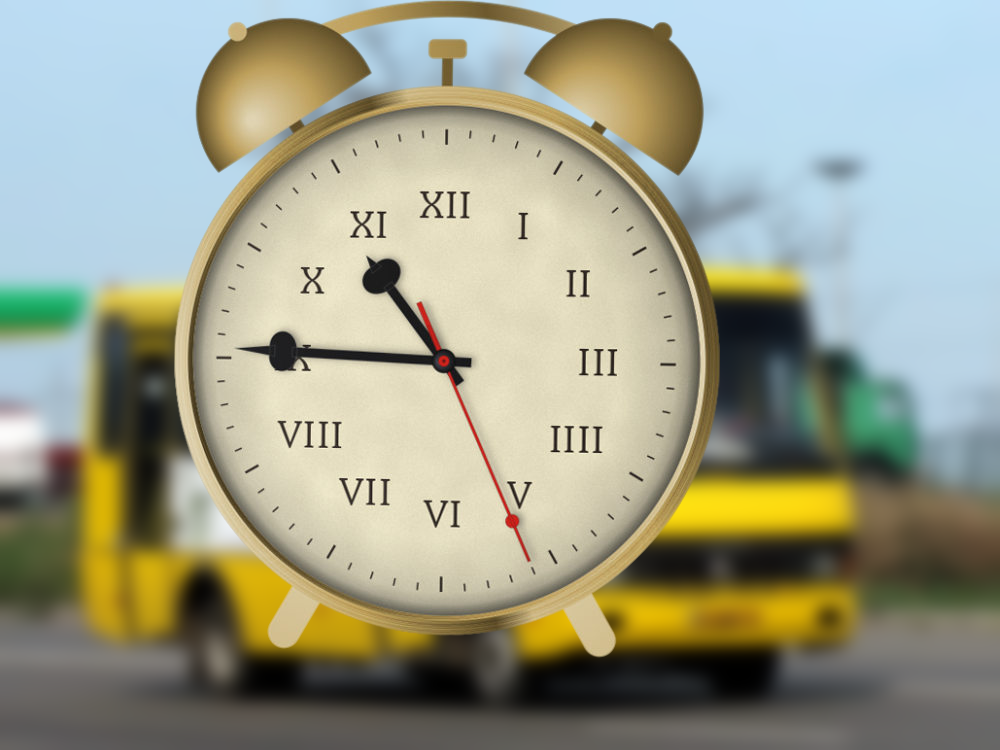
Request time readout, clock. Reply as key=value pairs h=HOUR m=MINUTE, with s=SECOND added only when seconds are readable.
h=10 m=45 s=26
